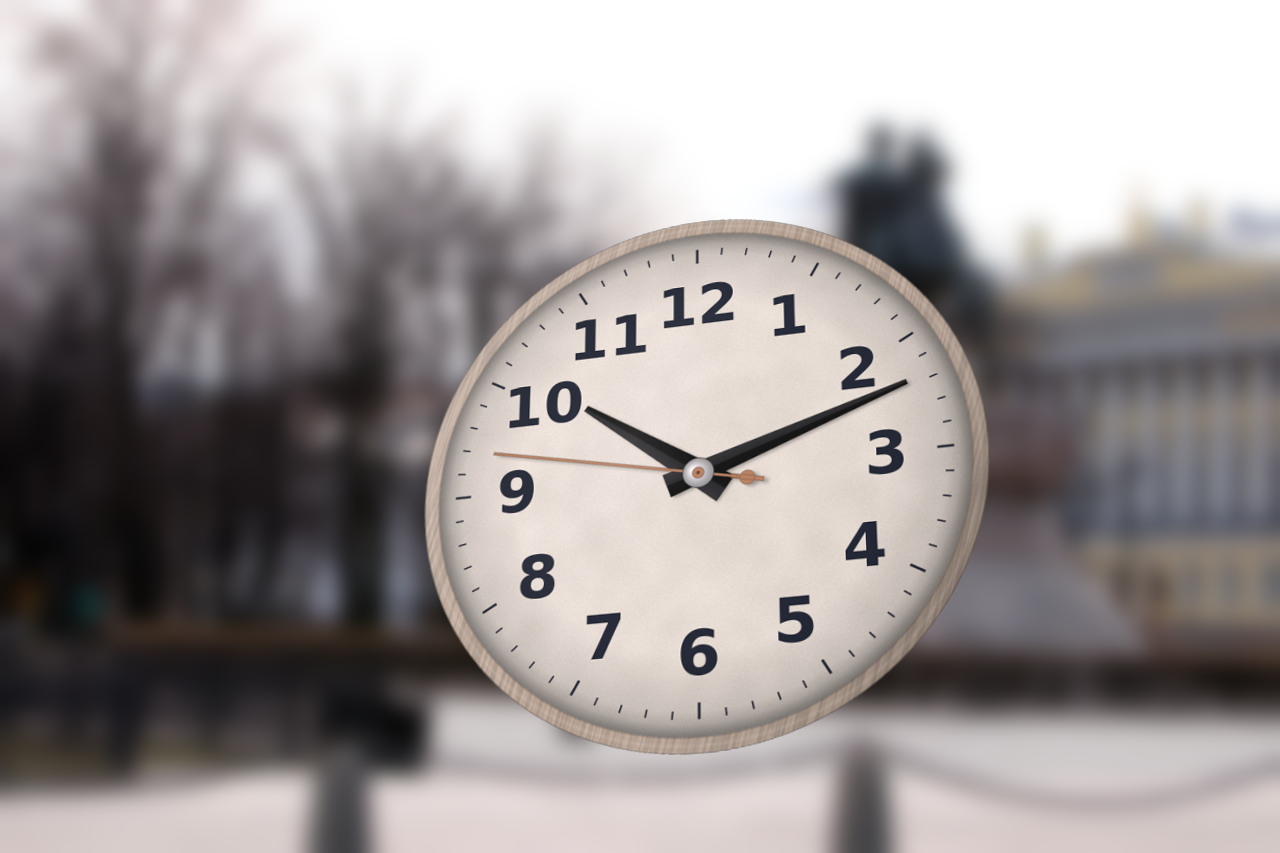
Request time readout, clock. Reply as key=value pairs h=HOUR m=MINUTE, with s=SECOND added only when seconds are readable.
h=10 m=11 s=47
